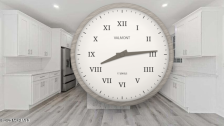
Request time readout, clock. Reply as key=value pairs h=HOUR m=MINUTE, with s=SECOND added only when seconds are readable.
h=8 m=14
